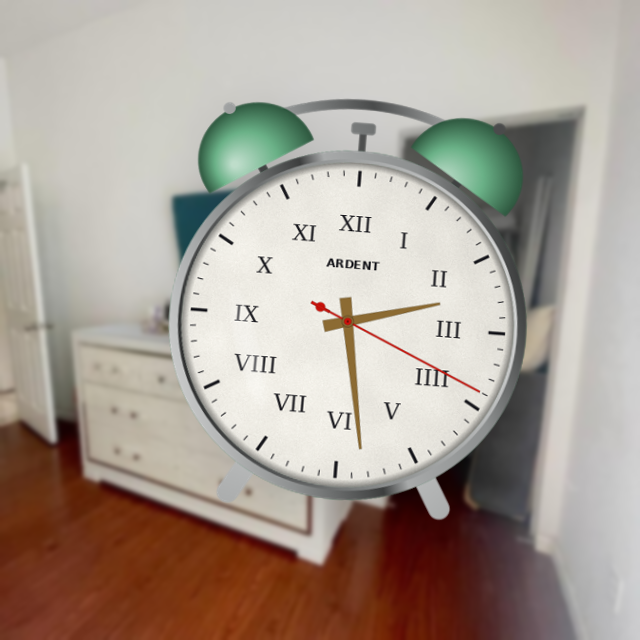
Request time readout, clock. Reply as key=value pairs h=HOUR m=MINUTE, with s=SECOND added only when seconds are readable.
h=2 m=28 s=19
